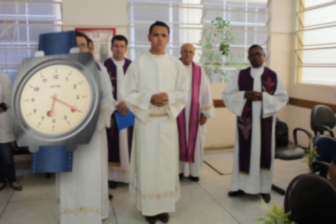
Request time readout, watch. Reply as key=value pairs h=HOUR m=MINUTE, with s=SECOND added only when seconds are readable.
h=6 m=20
